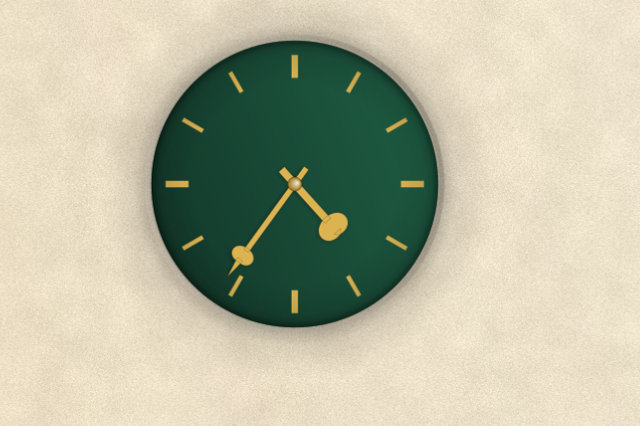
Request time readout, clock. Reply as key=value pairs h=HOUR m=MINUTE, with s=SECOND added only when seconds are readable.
h=4 m=36
